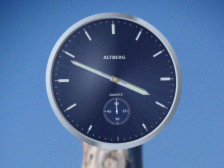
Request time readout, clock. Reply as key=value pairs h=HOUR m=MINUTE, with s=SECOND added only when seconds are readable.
h=3 m=49
